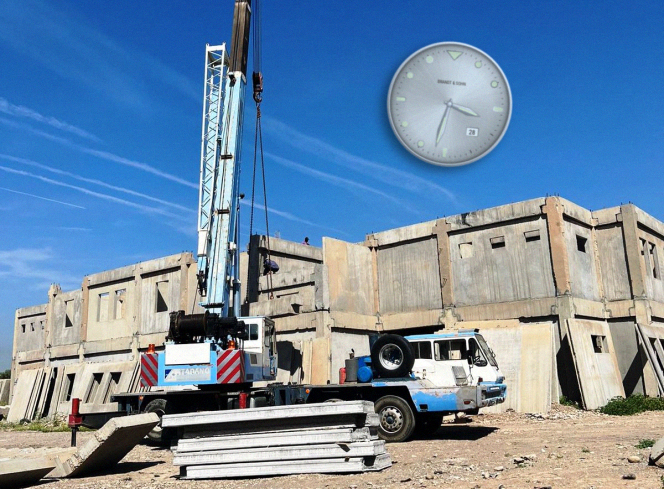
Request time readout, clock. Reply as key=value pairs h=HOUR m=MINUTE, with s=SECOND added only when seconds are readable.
h=3 m=32
